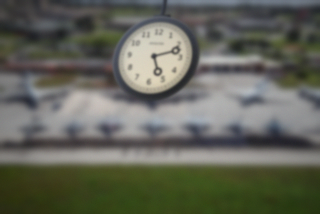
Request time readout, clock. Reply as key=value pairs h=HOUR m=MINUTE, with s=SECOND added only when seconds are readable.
h=5 m=12
